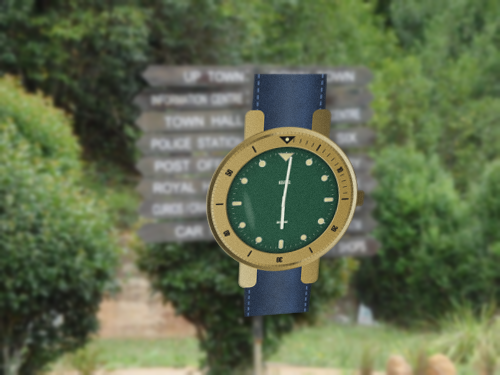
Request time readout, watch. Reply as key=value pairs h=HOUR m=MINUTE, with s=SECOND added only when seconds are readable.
h=6 m=1
